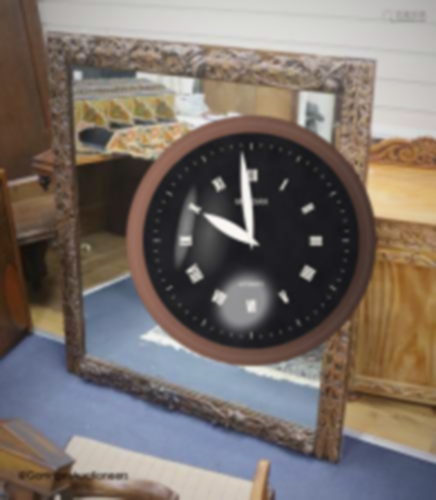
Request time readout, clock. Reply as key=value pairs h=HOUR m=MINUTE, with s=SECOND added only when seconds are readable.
h=9 m=59
